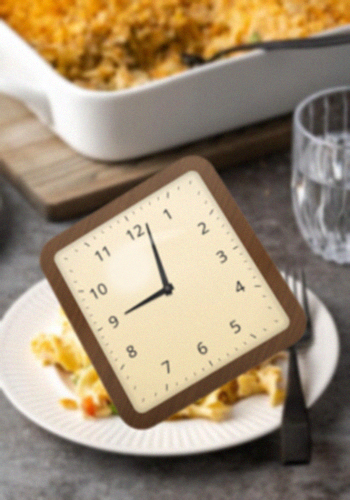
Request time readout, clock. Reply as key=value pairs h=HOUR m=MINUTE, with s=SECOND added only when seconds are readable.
h=9 m=2
